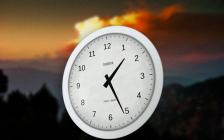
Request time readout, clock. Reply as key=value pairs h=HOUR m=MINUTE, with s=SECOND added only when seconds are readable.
h=1 m=26
